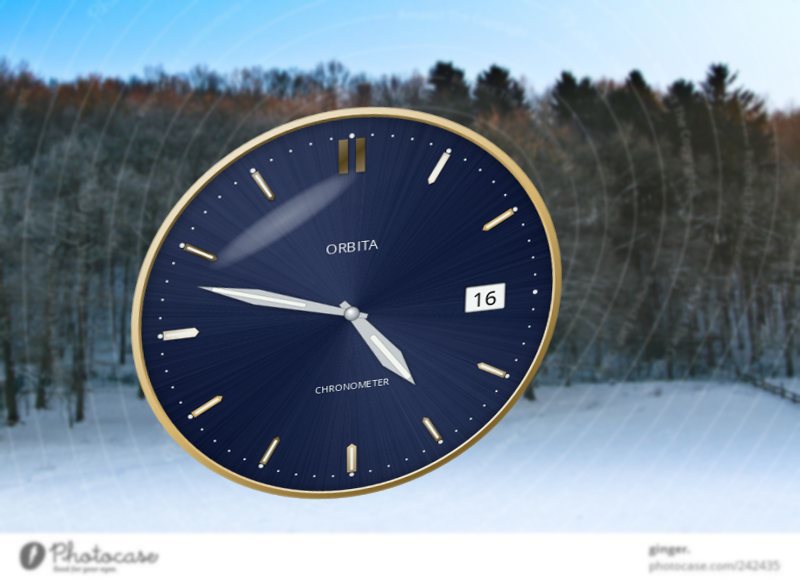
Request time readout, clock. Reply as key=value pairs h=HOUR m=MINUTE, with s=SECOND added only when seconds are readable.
h=4 m=48
